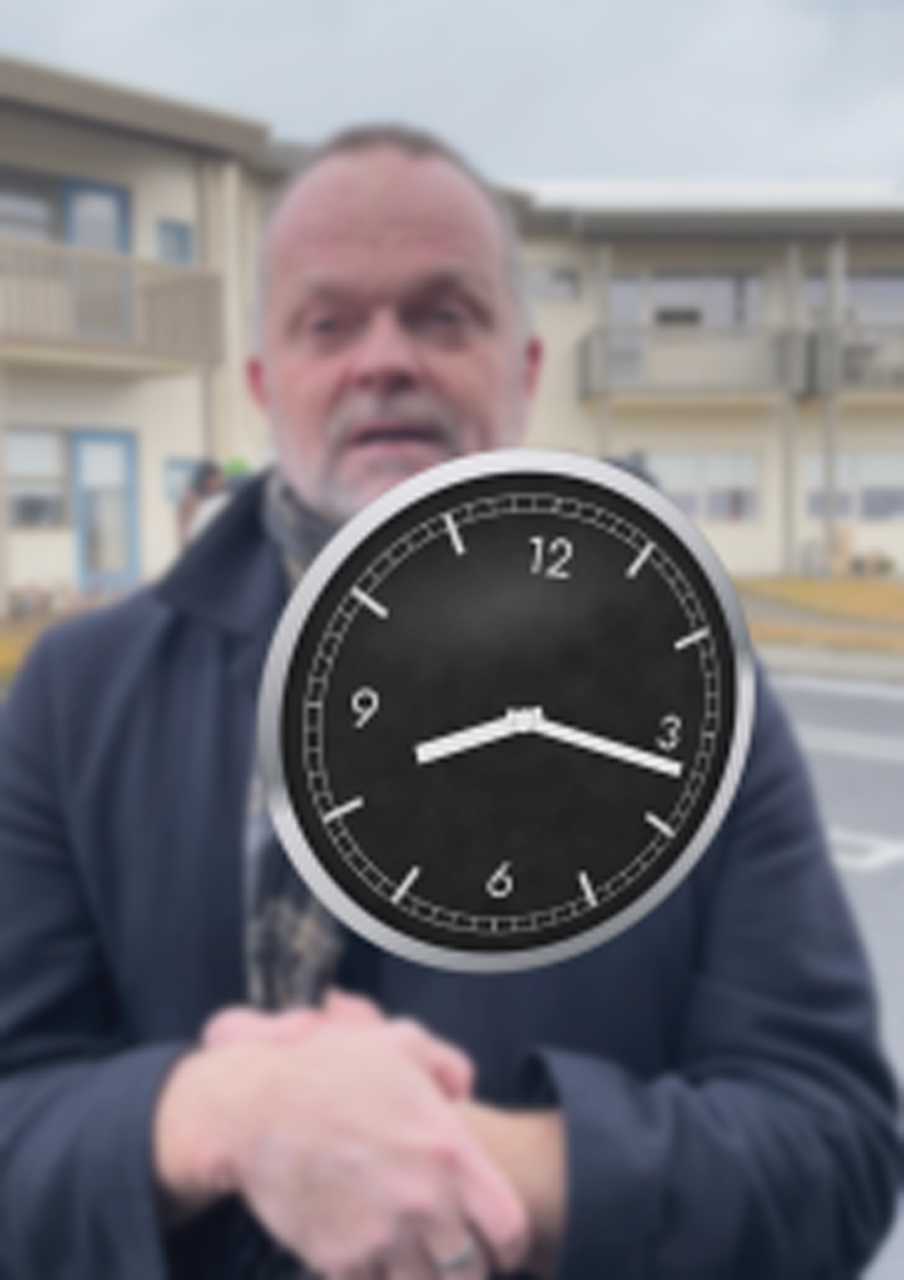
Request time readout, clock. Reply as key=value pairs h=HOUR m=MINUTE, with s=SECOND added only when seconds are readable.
h=8 m=17
